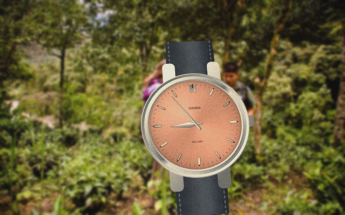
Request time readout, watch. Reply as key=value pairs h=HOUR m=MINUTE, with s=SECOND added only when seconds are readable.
h=8 m=54
